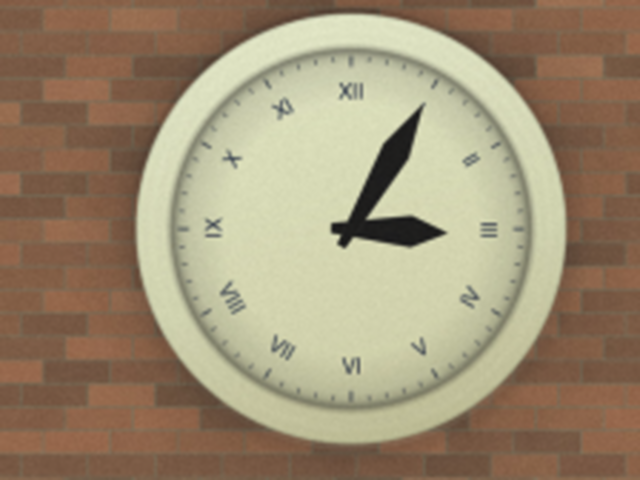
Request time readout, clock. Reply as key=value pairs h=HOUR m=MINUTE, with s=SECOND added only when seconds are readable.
h=3 m=5
